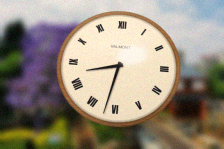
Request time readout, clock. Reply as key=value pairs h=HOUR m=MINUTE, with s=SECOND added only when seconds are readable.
h=8 m=32
